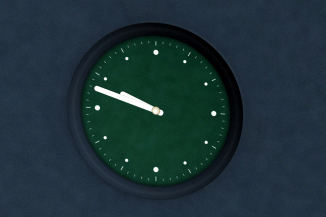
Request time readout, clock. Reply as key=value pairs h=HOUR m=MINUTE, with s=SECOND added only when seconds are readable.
h=9 m=48
